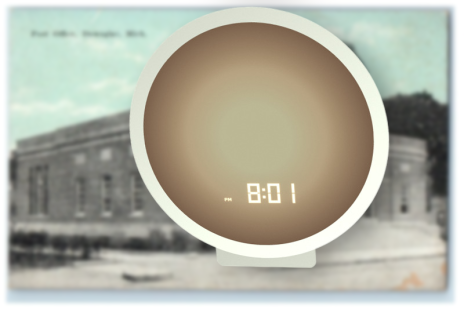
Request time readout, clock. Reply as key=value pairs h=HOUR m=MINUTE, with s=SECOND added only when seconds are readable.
h=8 m=1
